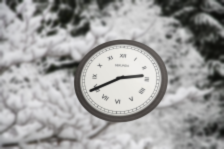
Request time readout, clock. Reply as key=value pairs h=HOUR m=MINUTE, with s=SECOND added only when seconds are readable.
h=2 m=40
